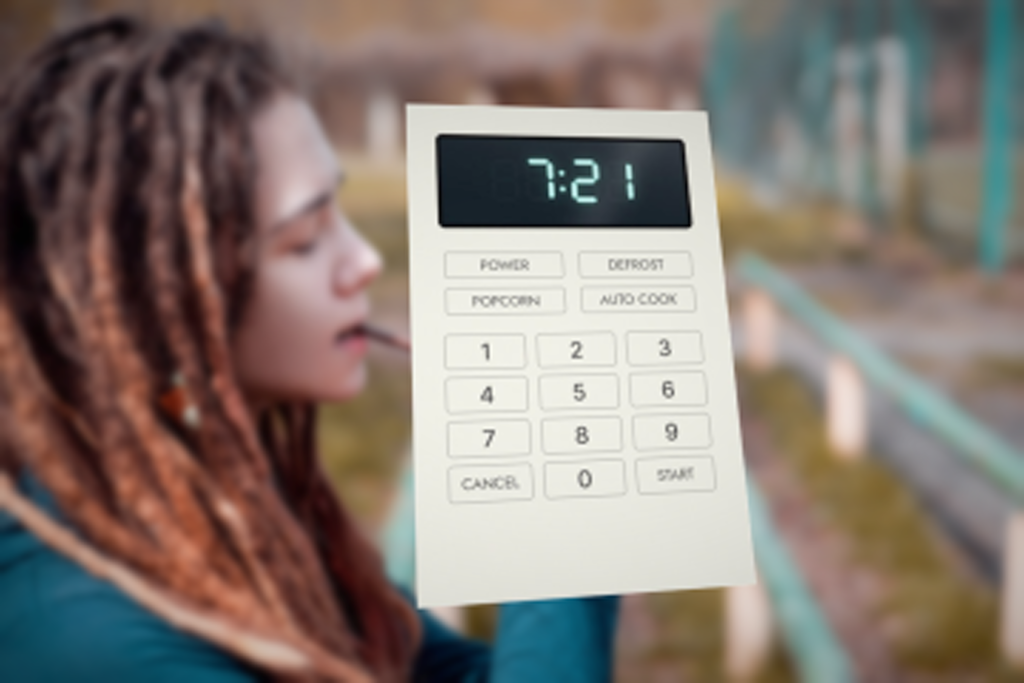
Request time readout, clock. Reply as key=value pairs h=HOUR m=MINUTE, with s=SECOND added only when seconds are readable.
h=7 m=21
